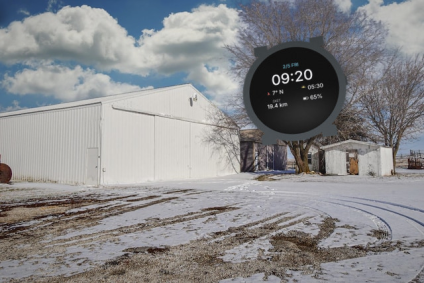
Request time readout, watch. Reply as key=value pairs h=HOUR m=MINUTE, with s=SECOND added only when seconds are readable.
h=9 m=20
